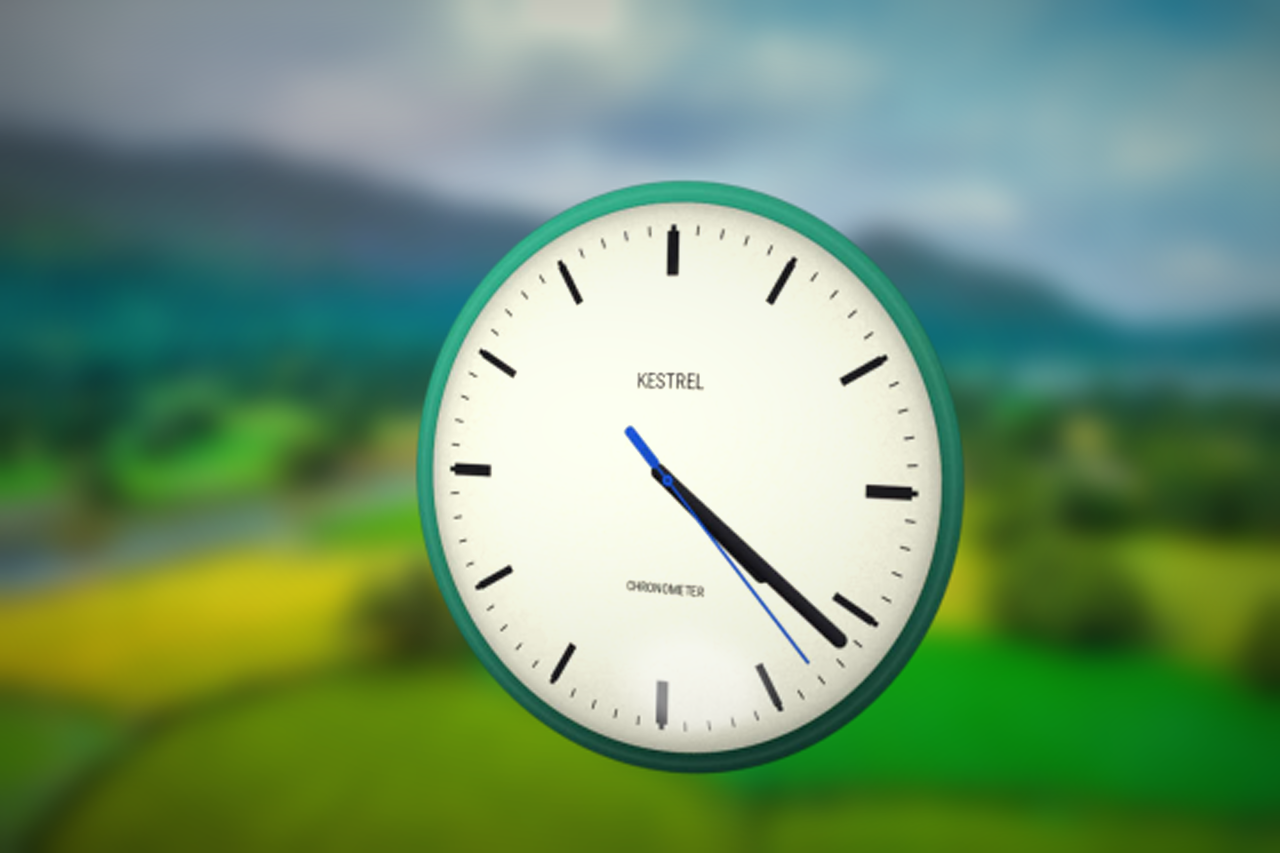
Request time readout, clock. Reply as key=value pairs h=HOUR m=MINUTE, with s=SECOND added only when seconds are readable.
h=4 m=21 s=23
